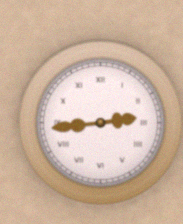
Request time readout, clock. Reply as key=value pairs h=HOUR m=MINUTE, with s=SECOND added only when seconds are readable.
h=2 m=44
